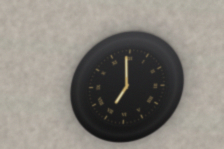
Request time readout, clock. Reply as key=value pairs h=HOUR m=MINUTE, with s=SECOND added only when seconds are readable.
h=6 m=59
